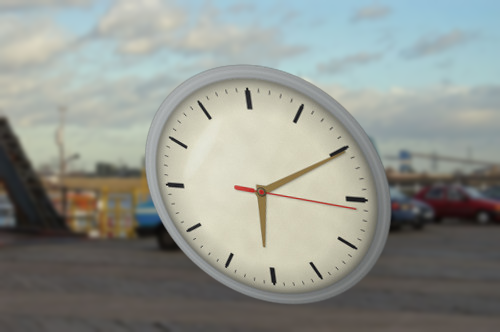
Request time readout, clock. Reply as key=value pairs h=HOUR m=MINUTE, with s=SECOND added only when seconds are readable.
h=6 m=10 s=16
